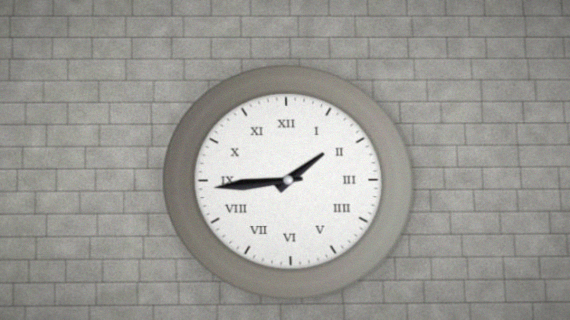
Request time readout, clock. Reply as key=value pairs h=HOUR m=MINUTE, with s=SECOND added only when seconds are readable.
h=1 m=44
